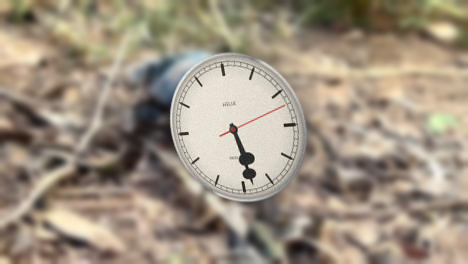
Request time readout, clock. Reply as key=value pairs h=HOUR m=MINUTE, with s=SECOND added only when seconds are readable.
h=5 m=28 s=12
